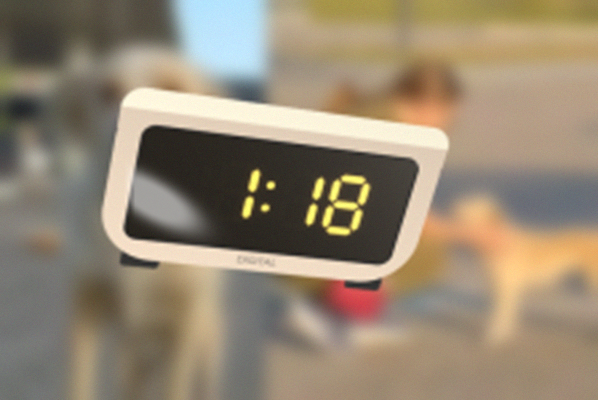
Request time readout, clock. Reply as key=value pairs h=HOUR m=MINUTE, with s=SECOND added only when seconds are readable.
h=1 m=18
